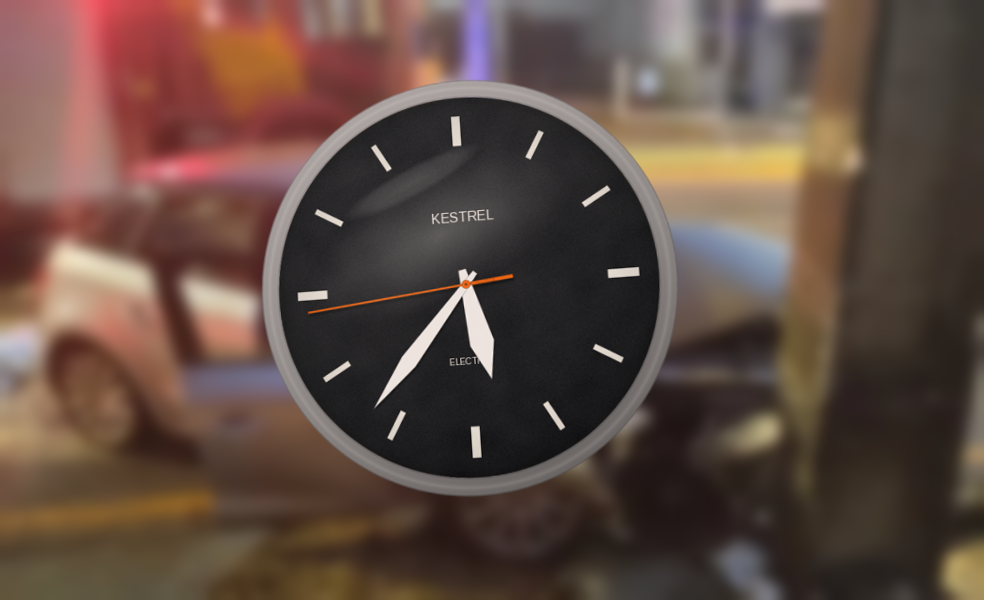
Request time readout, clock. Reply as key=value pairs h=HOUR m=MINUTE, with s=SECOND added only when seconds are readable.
h=5 m=36 s=44
